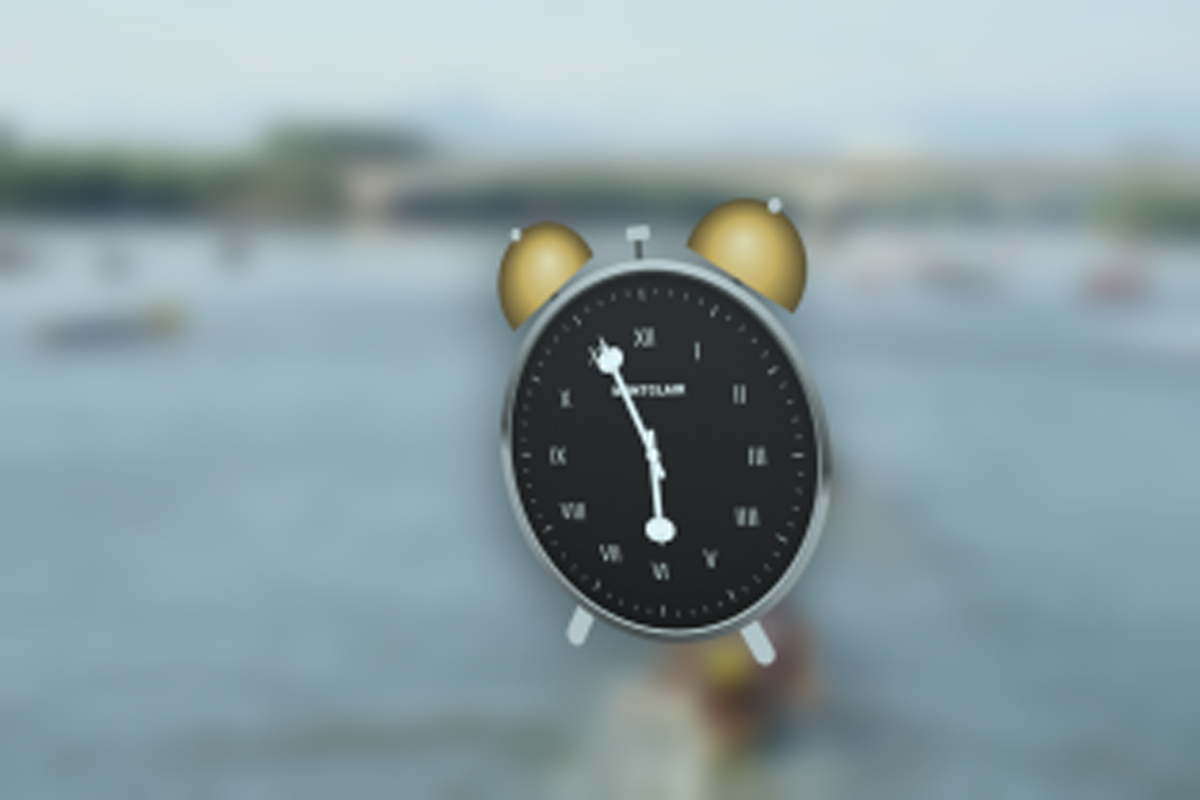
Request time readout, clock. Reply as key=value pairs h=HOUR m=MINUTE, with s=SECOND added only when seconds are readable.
h=5 m=56
